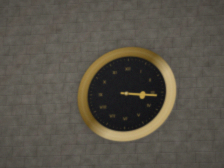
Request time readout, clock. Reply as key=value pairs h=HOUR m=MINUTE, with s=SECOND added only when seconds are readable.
h=3 m=16
